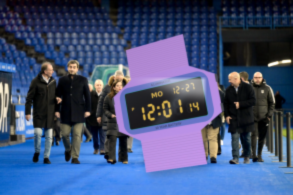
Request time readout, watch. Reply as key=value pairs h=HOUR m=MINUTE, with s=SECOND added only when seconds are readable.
h=12 m=1 s=14
